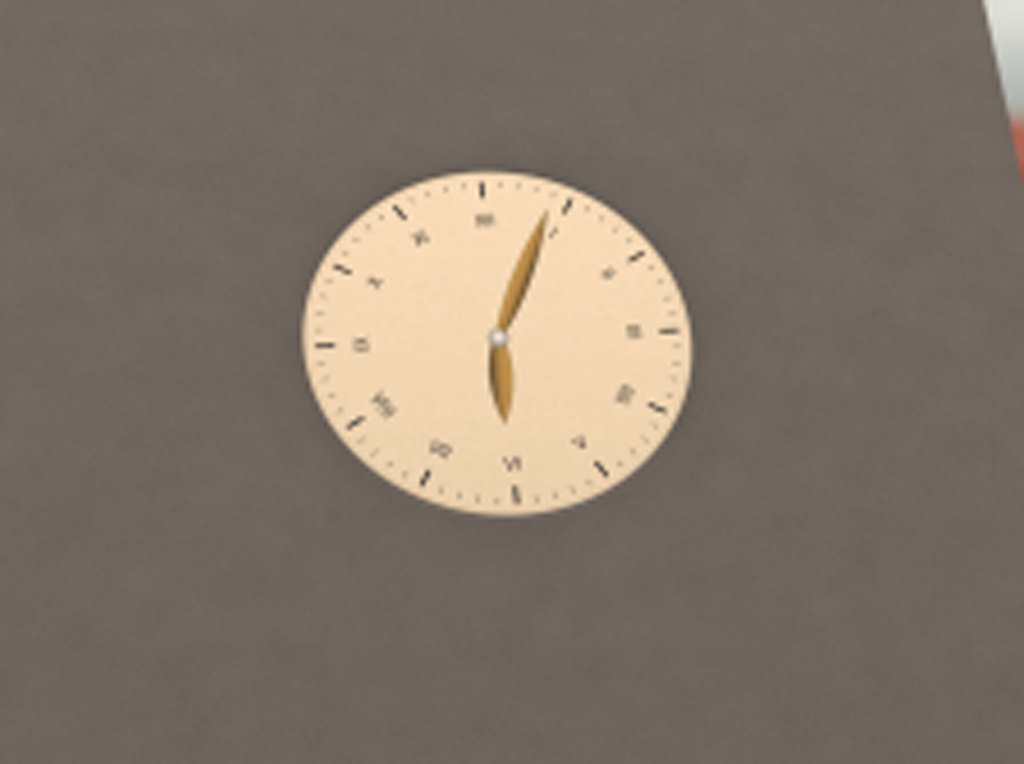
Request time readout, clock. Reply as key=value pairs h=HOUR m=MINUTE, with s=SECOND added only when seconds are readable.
h=6 m=4
